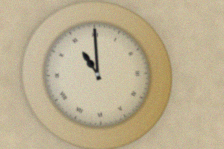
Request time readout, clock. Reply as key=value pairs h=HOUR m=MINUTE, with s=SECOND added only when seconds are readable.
h=11 m=0
